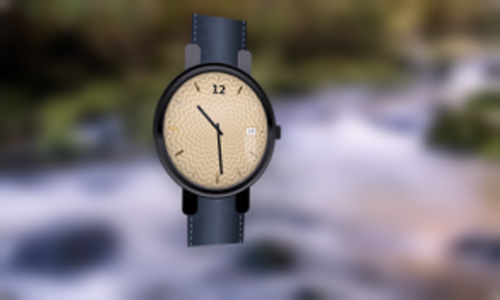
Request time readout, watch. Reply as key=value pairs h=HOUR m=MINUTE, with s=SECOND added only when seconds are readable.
h=10 m=29
